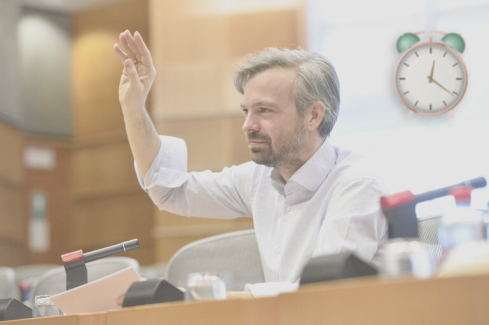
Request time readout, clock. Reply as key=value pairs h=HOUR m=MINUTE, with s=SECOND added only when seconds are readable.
h=12 m=21
